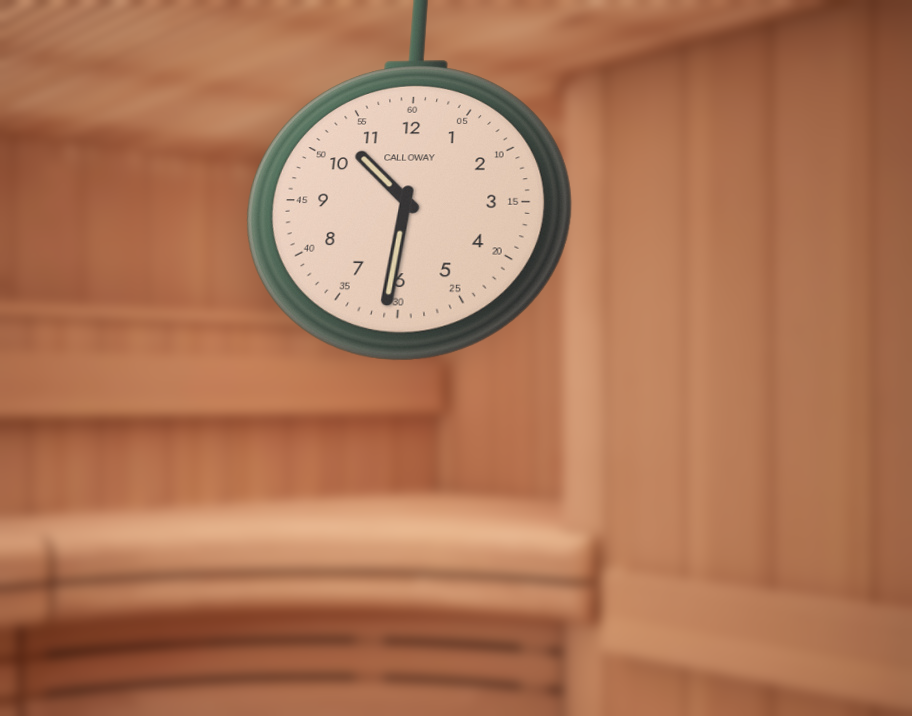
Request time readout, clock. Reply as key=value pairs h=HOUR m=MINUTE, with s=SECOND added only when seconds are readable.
h=10 m=31
